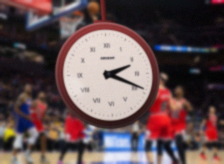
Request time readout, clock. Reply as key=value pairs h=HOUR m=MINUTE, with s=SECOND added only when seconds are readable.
h=2 m=19
